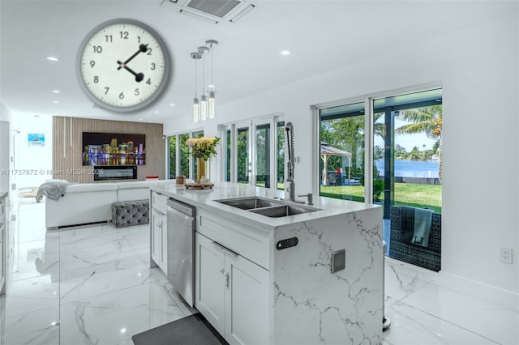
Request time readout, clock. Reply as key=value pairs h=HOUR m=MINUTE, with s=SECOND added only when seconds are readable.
h=4 m=8
